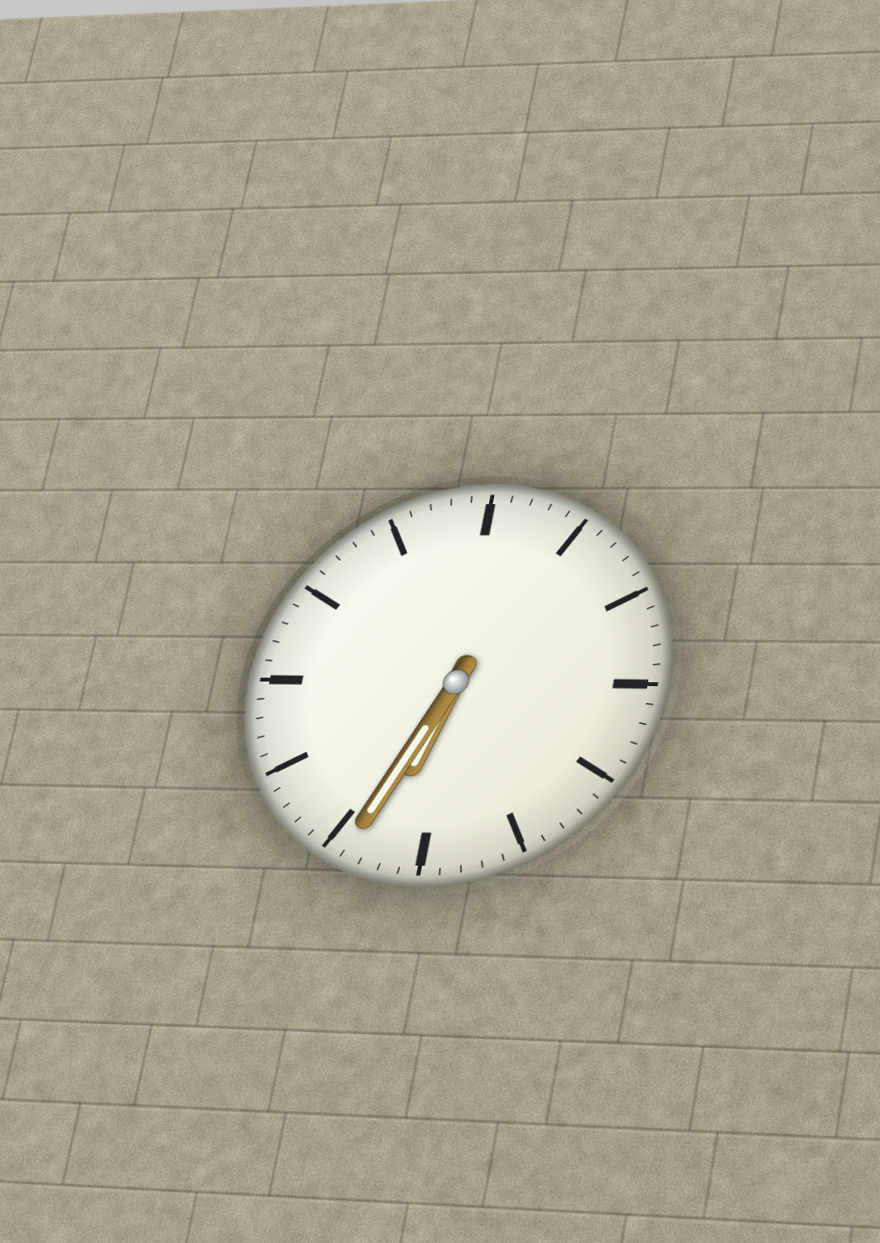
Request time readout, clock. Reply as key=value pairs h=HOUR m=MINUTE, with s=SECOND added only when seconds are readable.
h=6 m=34
